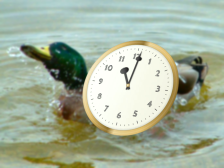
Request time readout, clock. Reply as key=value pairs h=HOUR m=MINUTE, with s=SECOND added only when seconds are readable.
h=11 m=1
